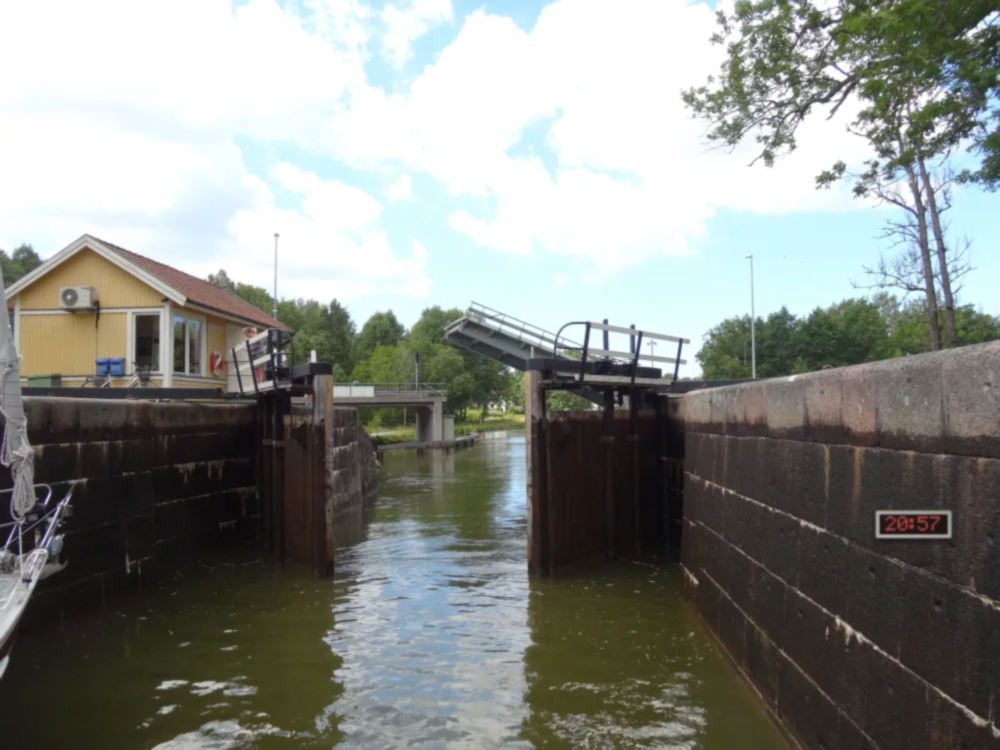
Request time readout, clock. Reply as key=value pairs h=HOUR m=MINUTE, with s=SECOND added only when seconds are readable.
h=20 m=57
